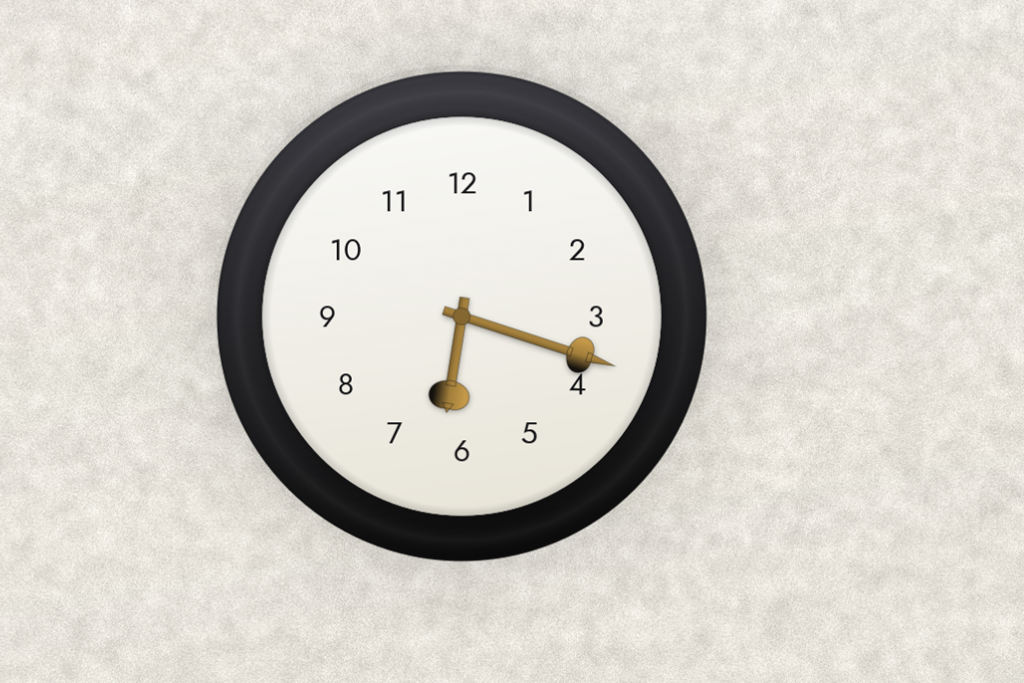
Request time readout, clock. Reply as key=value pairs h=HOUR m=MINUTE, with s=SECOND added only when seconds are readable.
h=6 m=18
